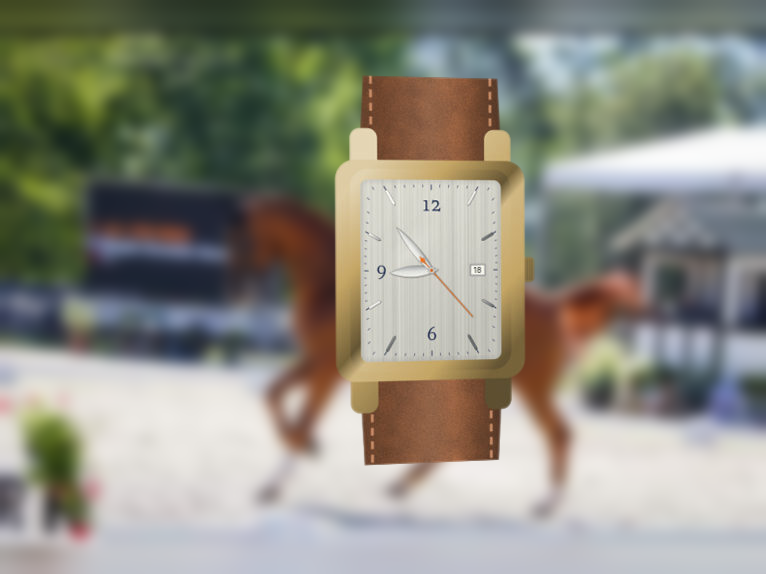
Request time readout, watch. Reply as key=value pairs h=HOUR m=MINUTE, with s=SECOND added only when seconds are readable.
h=8 m=53 s=23
